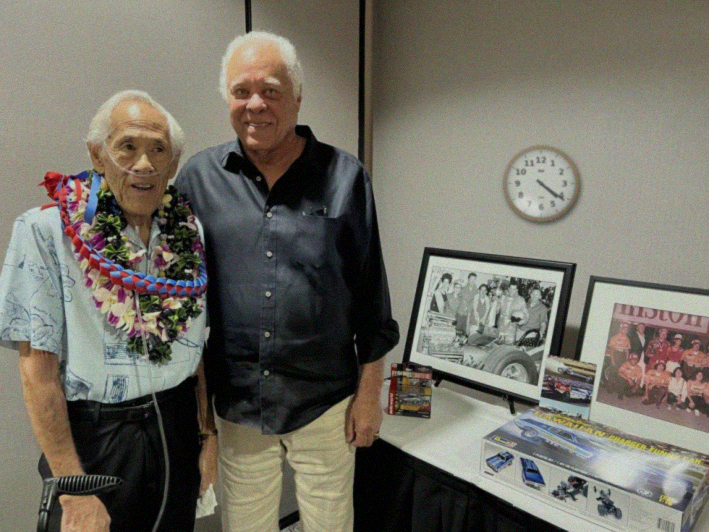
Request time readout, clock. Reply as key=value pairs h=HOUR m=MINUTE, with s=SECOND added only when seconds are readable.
h=4 m=21
